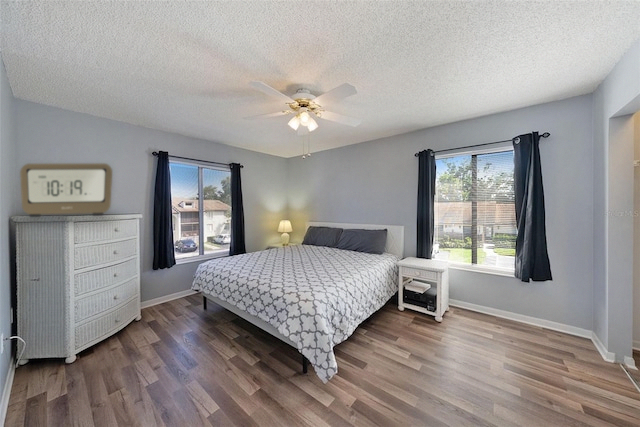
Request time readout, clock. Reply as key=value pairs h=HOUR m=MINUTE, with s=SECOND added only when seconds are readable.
h=10 m=19
